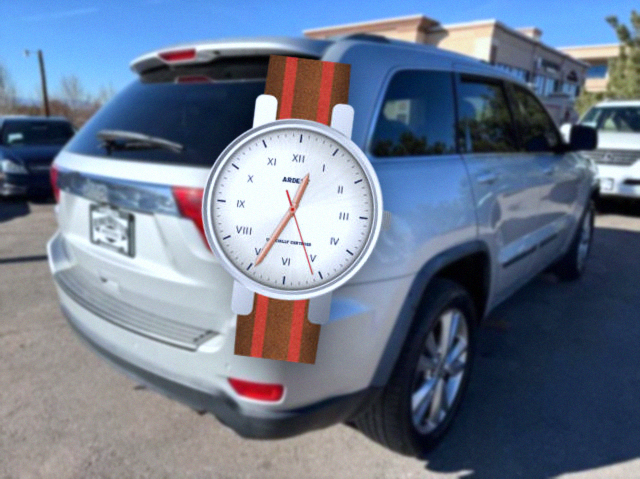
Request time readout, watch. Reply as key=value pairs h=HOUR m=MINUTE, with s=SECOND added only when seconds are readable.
h=12 m=34 s=26
